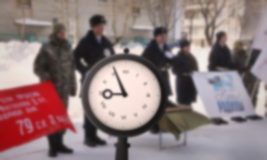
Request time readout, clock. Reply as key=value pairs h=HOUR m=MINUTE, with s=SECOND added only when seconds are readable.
h=8 m=56
